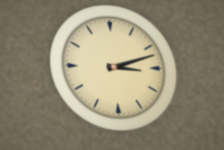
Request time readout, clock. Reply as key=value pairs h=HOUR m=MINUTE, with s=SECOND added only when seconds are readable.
h=3 m=12
